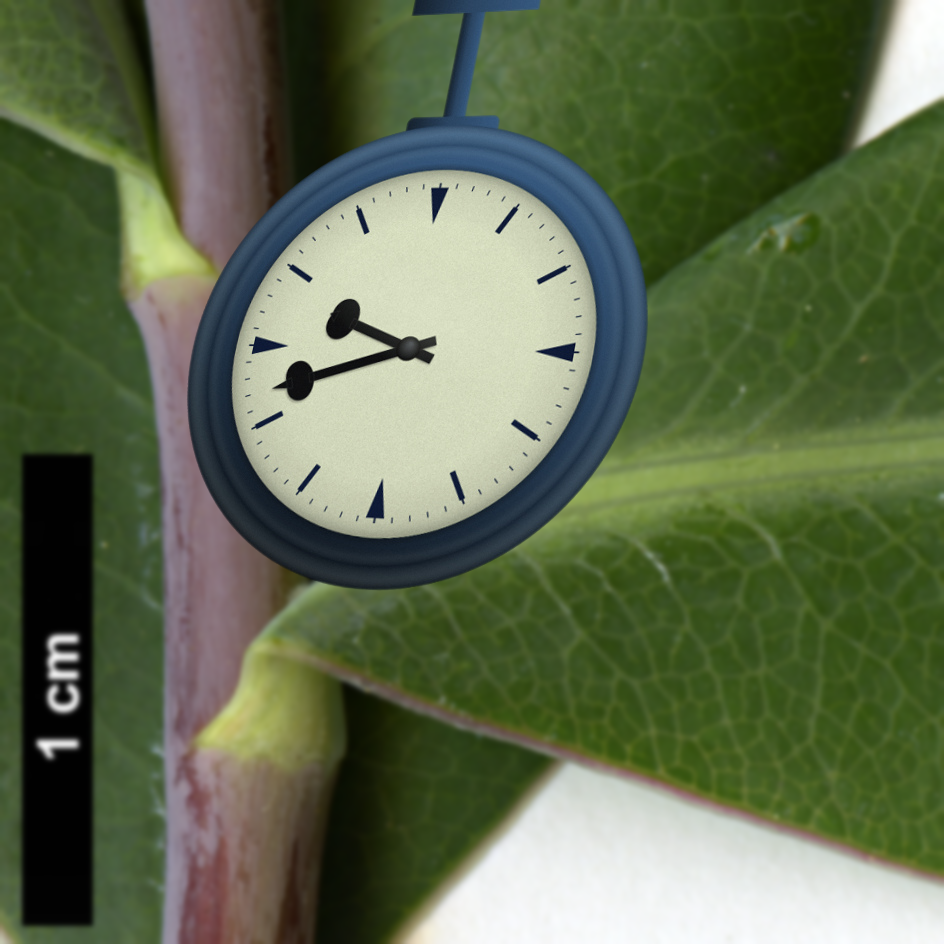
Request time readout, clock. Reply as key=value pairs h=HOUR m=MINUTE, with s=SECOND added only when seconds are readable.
h=9 m=42
